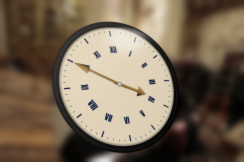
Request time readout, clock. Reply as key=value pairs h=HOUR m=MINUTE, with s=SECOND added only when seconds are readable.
h=3 m=50
